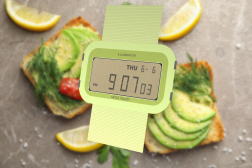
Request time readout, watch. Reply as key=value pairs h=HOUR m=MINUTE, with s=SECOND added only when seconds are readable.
h=9 m=7 s=3
